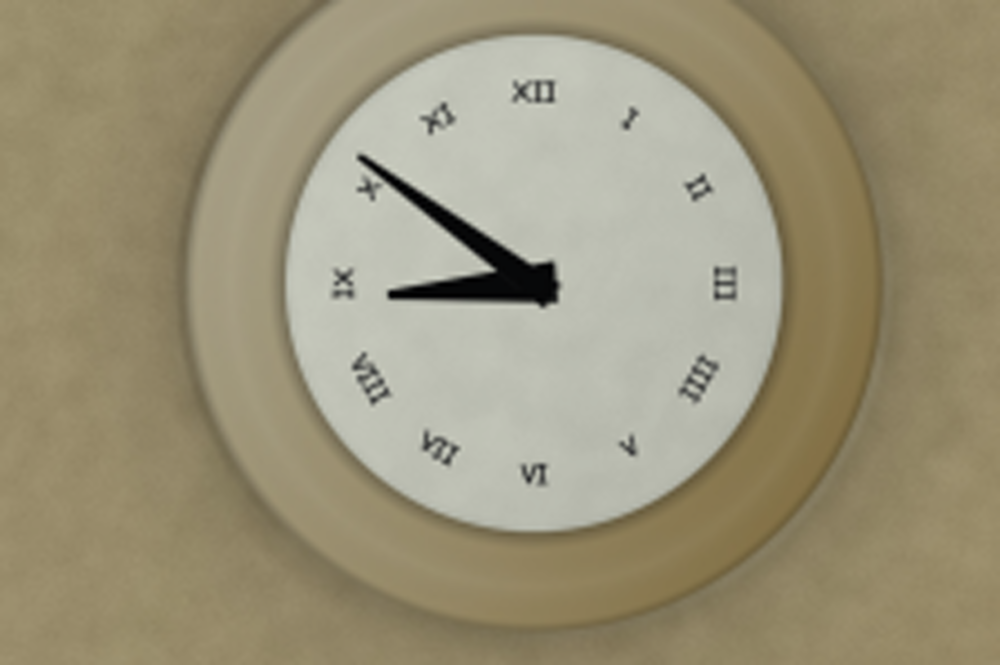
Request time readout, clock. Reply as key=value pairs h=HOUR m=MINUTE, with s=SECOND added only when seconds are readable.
h=8 m=51
